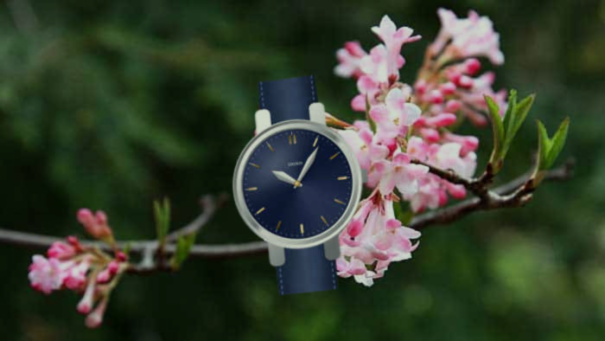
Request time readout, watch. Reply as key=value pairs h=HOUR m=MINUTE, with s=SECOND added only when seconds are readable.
h=10 m=6
